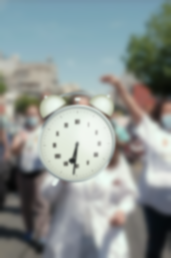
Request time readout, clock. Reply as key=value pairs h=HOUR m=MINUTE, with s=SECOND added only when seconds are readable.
h=6 m=31
